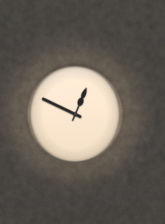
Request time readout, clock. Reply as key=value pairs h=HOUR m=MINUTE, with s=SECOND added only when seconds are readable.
h=12 m=49
